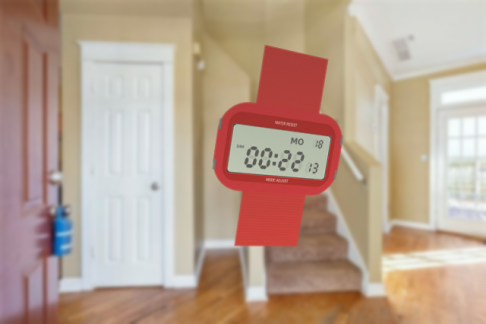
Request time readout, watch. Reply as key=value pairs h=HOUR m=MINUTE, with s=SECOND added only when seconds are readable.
h=0 m=22 s=13
